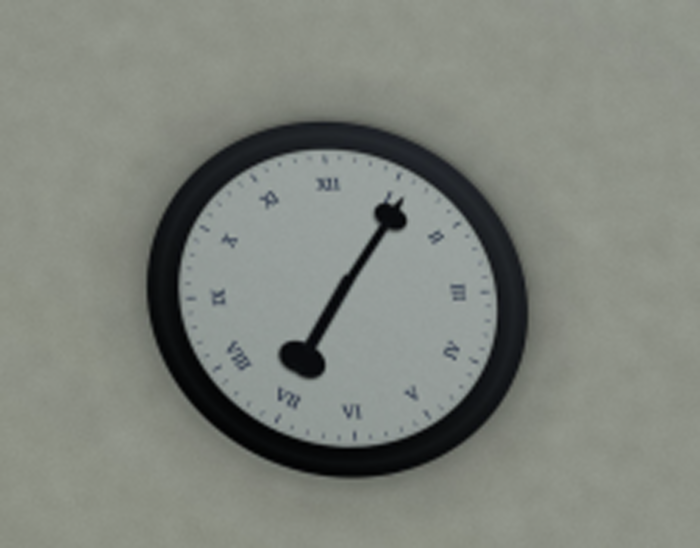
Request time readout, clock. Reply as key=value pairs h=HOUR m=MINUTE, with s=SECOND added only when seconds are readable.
h=7 m=6
